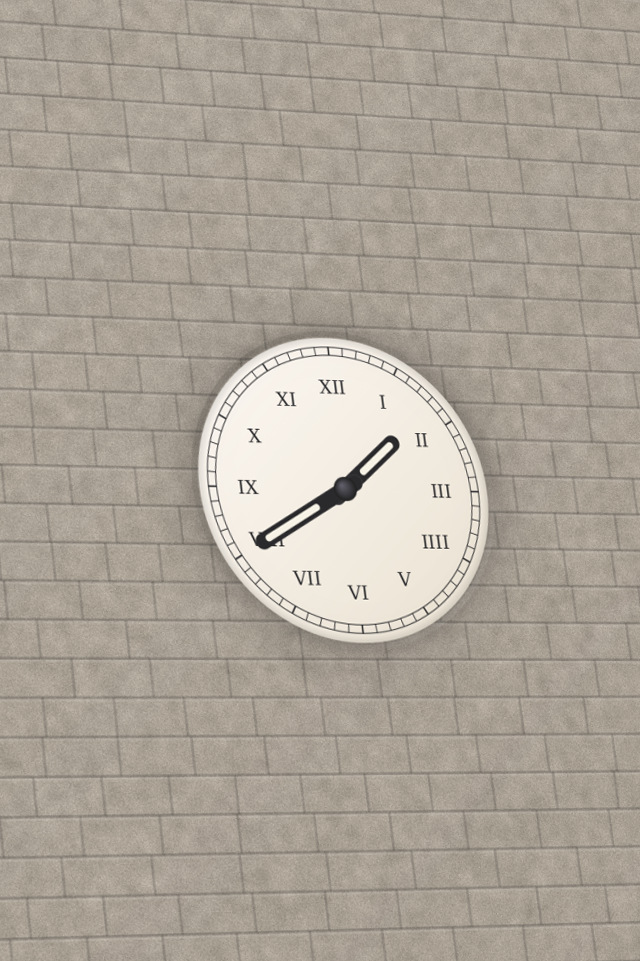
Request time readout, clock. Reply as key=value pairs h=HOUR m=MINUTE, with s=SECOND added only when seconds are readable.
h=1 m=40
